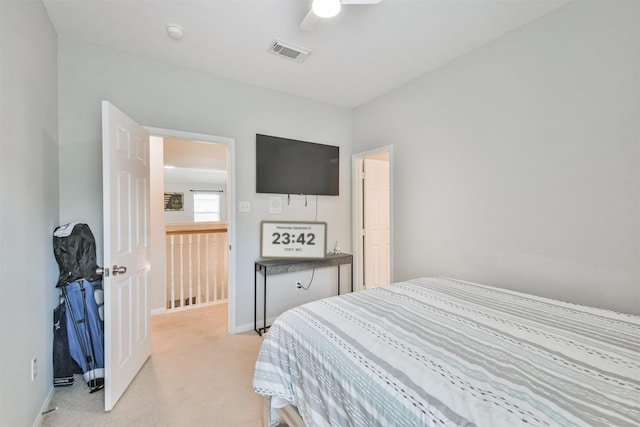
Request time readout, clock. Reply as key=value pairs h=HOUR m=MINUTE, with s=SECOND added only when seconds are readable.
h=23 m=42
